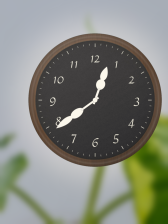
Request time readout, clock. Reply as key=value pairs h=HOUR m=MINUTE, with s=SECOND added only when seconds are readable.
h=12 m=39
